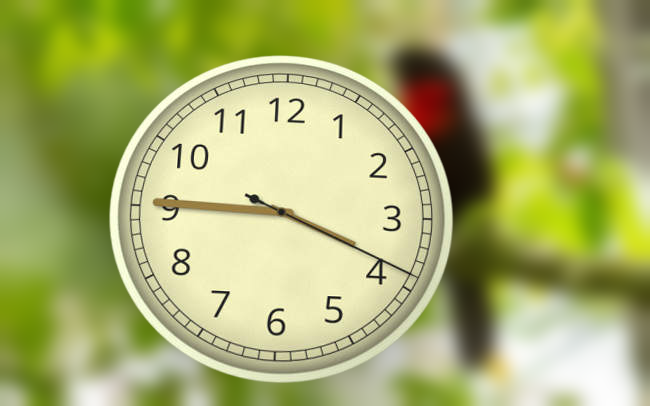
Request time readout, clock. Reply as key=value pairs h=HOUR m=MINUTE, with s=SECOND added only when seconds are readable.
h=3 m=45 s=19
